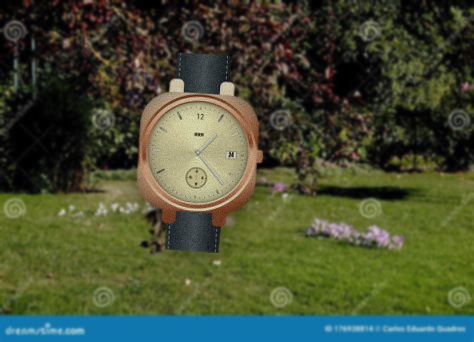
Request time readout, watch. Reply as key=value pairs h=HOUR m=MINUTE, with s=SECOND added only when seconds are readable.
h=1 m=23
